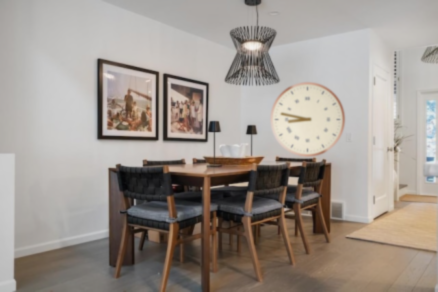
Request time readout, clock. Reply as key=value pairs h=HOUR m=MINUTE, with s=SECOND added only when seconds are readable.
h=8 m=47
